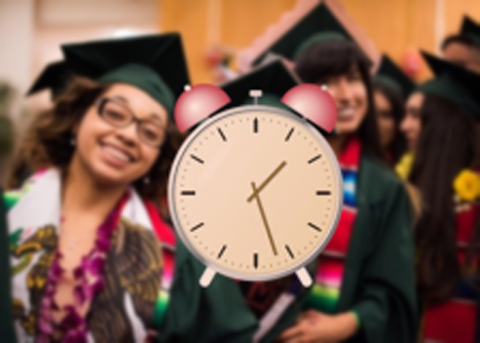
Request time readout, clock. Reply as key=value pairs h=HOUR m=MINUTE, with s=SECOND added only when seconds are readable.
h=1 m=27
